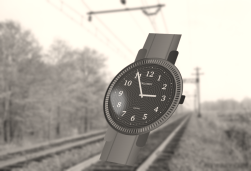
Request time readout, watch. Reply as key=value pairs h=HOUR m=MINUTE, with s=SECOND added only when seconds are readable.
h=2 m=55
